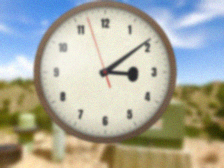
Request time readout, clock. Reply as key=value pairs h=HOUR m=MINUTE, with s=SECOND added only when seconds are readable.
h=3 m=8 s=57
